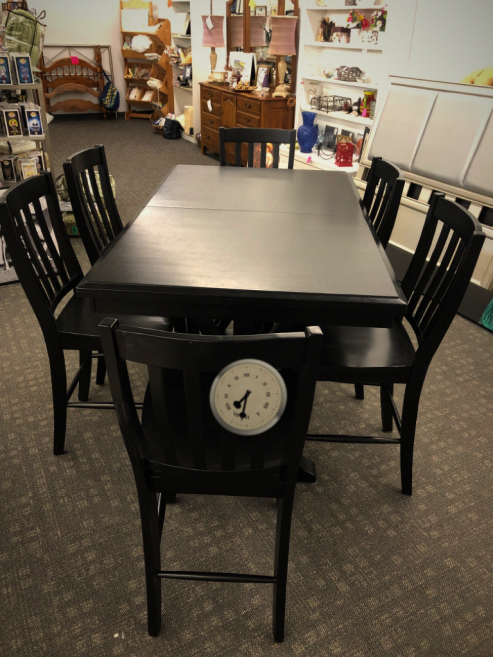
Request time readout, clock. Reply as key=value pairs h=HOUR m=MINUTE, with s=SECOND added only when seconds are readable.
h=7 m=32
